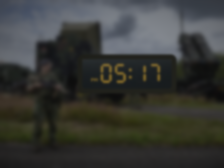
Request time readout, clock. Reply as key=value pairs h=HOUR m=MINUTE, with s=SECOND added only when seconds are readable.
h=5 m=17
